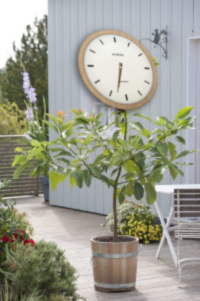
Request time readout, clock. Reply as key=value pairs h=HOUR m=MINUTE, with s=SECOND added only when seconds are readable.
h=6 m=33
